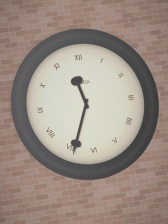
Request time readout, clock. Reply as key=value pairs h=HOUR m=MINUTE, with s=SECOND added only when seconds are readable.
h=11 m=34
